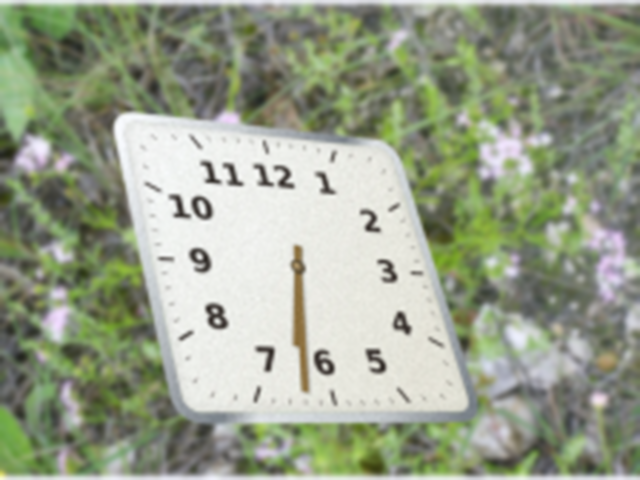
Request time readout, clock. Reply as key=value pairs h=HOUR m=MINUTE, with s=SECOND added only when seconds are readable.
h=6 m=32
